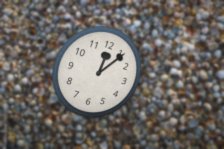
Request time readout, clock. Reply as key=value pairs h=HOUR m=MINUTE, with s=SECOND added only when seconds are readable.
h=12 m=6
